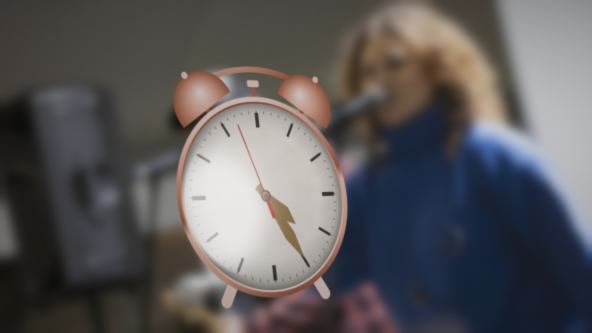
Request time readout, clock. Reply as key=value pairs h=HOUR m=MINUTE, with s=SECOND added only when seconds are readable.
h=4 m=24 s=57
